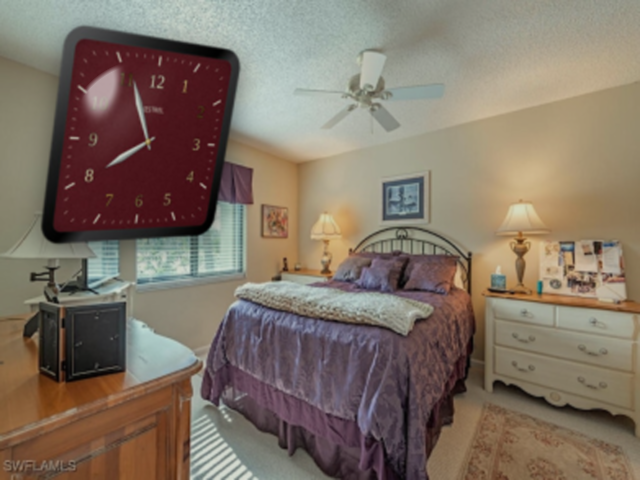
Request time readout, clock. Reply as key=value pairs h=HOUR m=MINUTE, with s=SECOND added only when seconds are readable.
h=7 m=56
